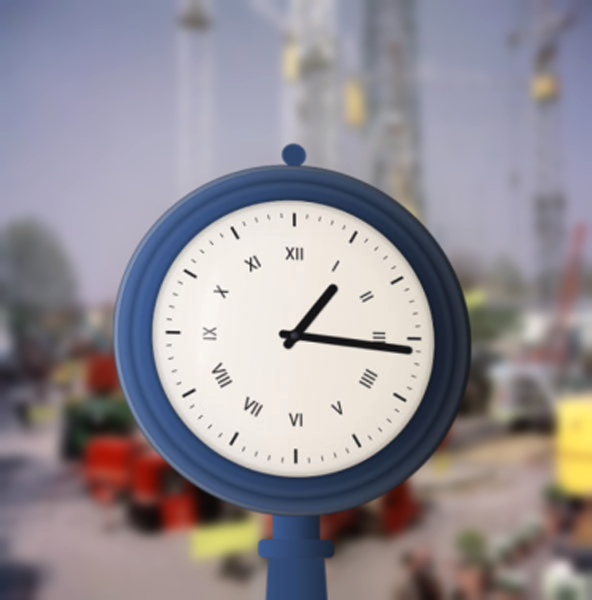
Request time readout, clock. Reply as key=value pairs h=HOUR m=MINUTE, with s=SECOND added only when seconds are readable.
h=1 m=16
